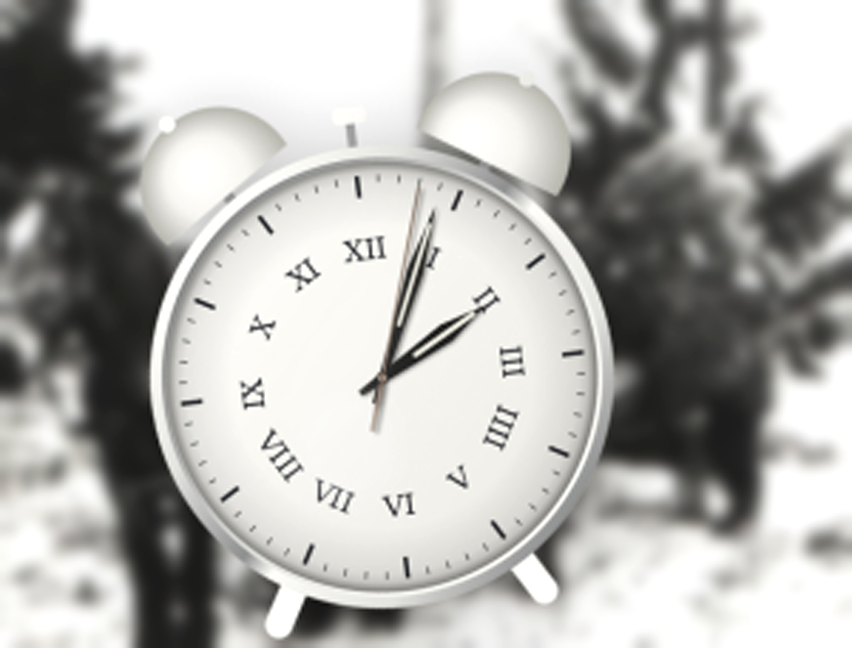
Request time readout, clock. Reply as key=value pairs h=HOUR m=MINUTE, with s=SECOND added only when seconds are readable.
h=2 m=4 s=3
